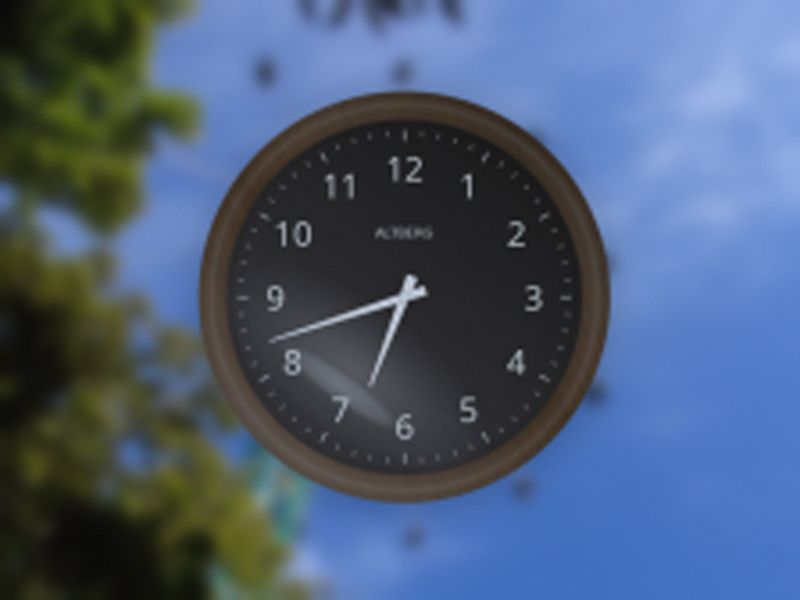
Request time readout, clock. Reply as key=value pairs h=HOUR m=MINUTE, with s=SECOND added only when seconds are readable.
h=6 m=42
